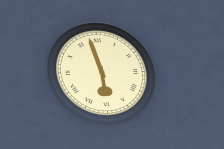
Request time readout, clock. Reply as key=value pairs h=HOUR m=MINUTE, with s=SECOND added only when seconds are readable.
h=5 m=58
